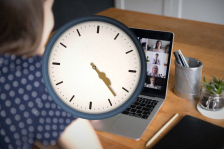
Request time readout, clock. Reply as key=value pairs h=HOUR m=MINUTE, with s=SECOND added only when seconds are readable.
h=4 m=23
